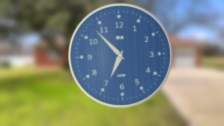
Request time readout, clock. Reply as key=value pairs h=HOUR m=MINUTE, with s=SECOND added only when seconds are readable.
h=6 m=53
